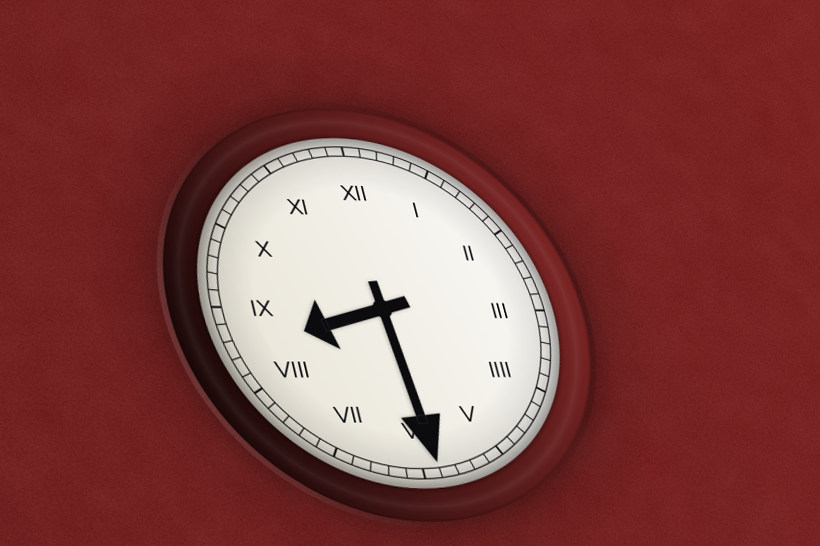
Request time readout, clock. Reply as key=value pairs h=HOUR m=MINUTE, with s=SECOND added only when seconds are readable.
h=8 m=29
